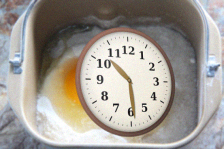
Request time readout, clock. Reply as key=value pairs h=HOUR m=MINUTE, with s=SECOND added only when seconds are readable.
h=10 m=29
